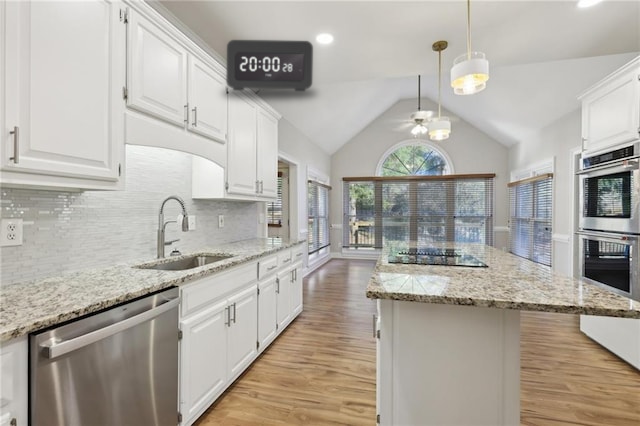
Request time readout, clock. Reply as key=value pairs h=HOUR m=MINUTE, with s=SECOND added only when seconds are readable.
h=20 m=0
